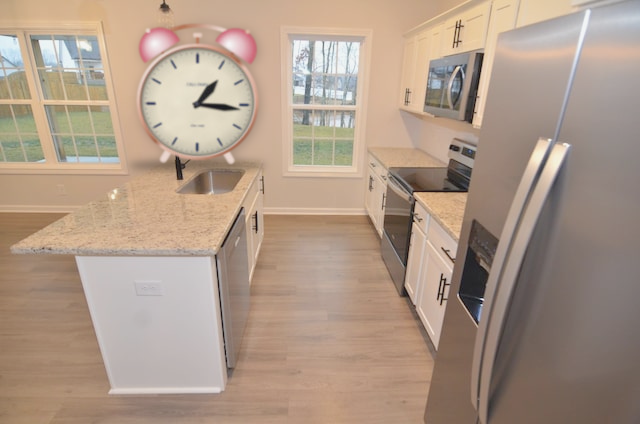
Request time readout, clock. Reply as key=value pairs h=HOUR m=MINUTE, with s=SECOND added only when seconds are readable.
h=1 m=16
